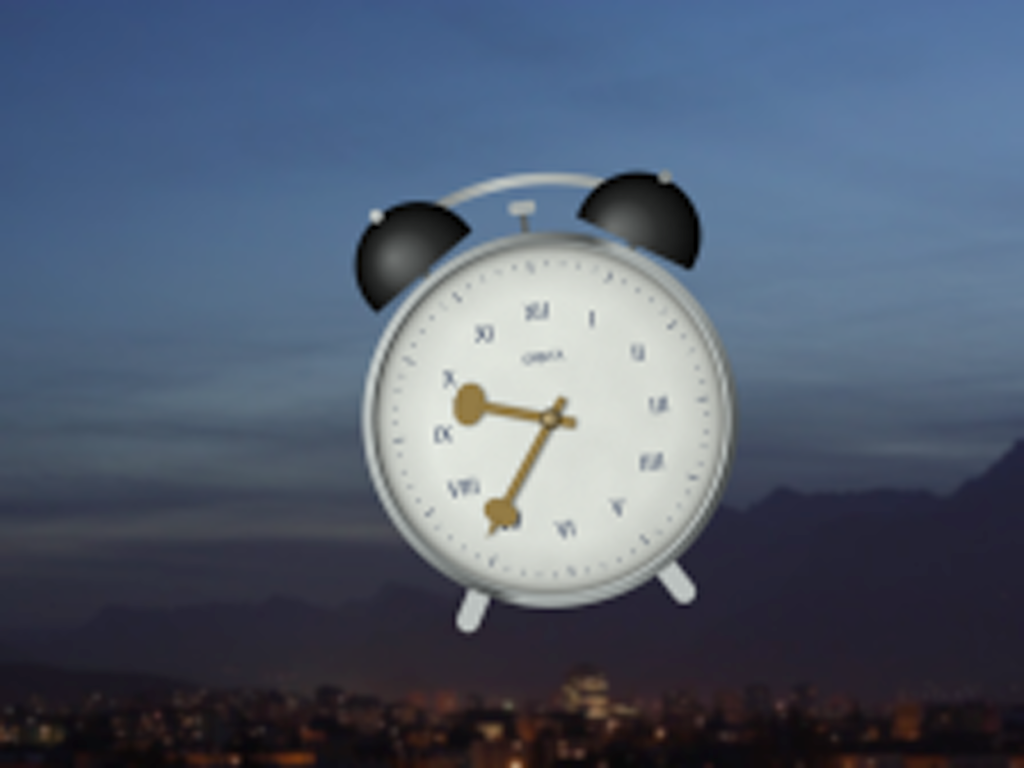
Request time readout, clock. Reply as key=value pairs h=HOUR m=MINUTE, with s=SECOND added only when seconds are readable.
h=9 m=36
